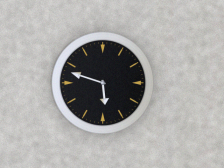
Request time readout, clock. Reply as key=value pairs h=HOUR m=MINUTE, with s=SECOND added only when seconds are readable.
h=5 m=48
